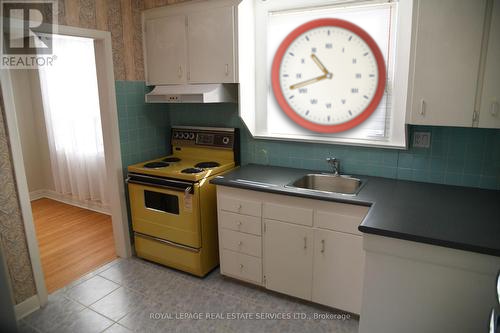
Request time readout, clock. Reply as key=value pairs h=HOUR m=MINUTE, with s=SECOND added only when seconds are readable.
h=10 m=42
